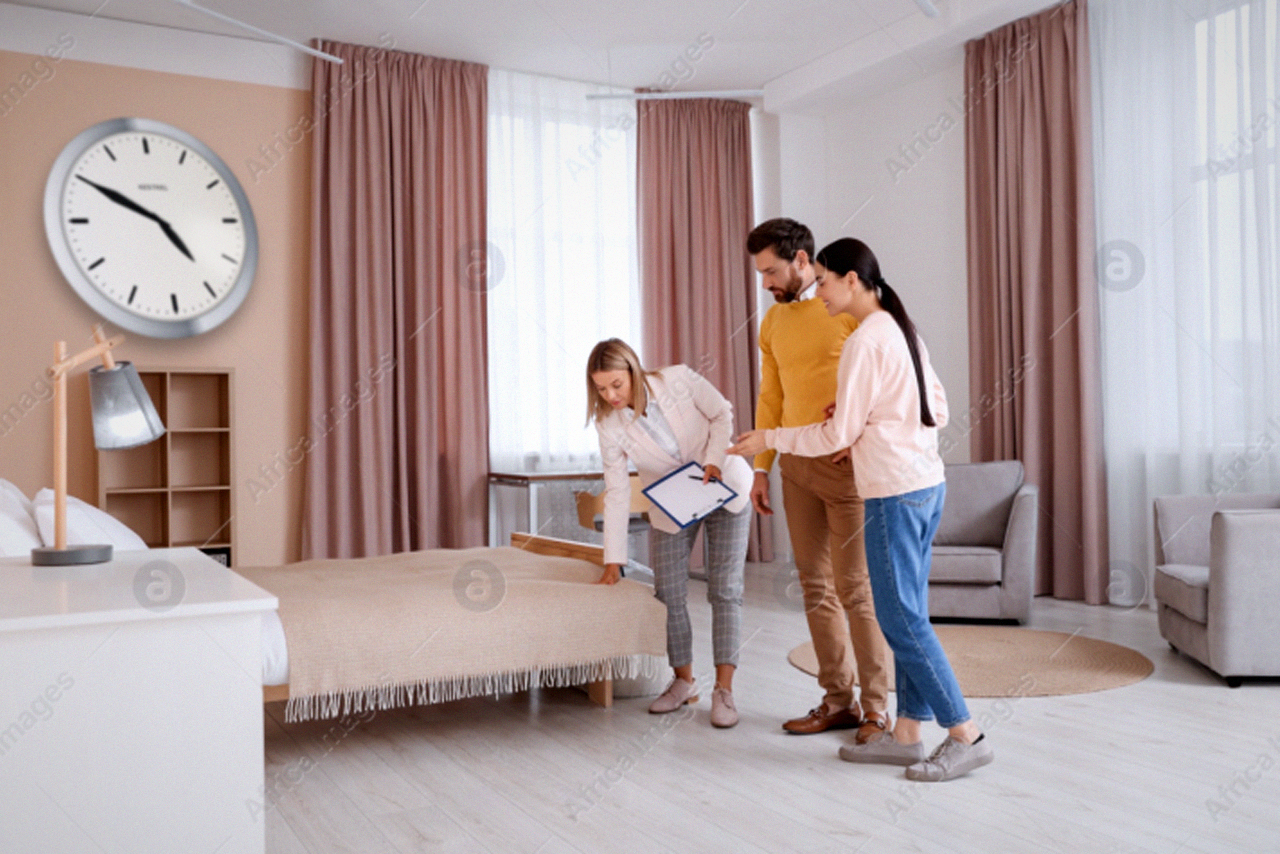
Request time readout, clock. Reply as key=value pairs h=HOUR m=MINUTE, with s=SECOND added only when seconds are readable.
h=4 m=50
